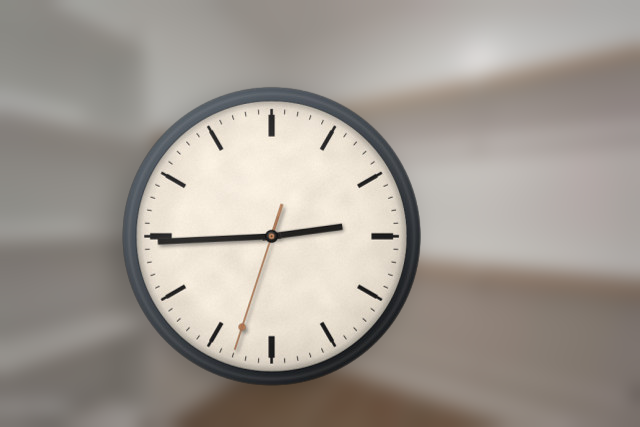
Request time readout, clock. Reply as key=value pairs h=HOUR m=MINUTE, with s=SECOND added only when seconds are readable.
h=2 m=44 s=33
